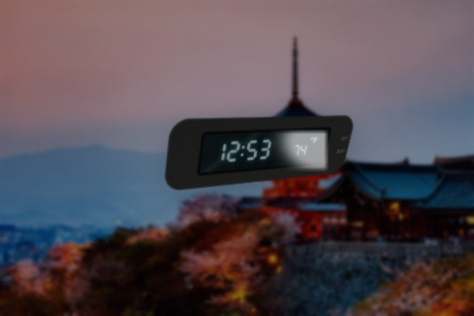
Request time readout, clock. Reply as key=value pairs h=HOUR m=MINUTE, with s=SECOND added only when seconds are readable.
h=12 m=53
